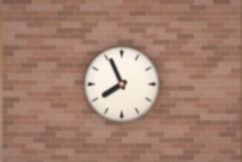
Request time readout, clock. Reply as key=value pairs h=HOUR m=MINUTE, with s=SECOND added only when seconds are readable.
h=7 m=56
